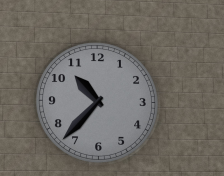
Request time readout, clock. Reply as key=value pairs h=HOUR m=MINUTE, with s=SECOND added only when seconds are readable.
h=10 m=37
